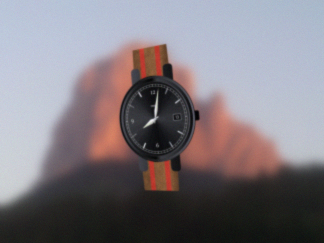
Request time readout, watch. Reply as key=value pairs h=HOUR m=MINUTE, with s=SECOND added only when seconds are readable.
h=8 m=2
